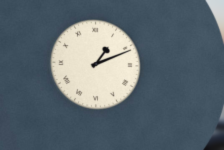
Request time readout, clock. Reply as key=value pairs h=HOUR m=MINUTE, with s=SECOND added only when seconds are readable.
h=1 m=11
